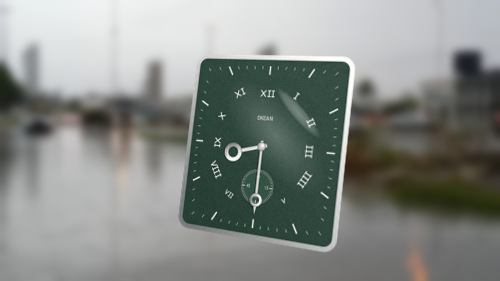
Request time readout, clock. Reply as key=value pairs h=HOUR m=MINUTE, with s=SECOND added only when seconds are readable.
h=8 m=30
